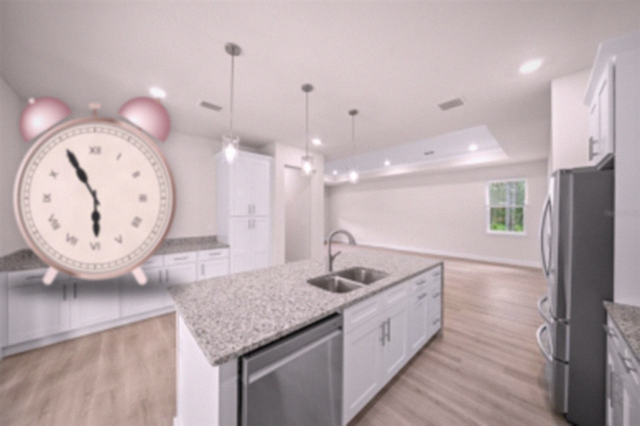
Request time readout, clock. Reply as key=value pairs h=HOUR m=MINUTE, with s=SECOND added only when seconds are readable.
h=5 m=55
